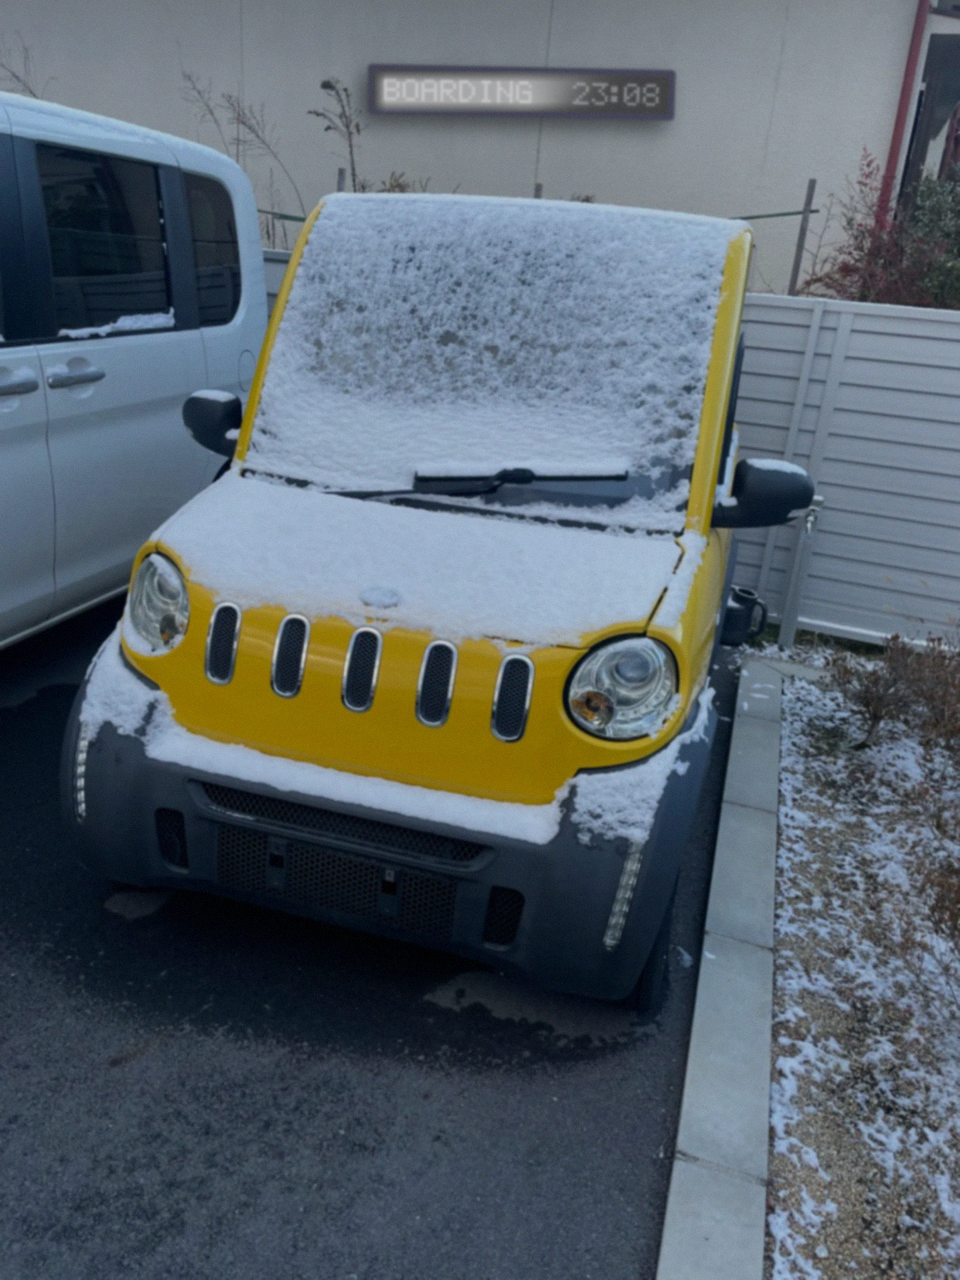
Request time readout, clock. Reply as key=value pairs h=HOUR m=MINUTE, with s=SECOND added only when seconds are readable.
h=23 m=8
